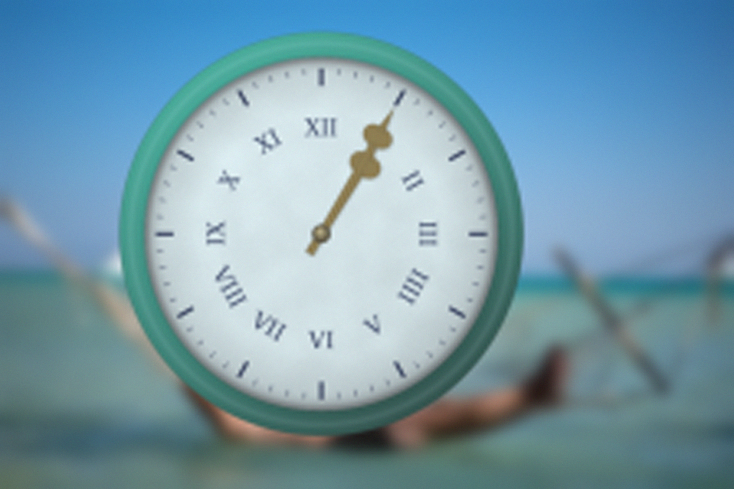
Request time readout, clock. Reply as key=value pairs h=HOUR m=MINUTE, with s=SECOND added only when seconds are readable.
h=1 m=5
